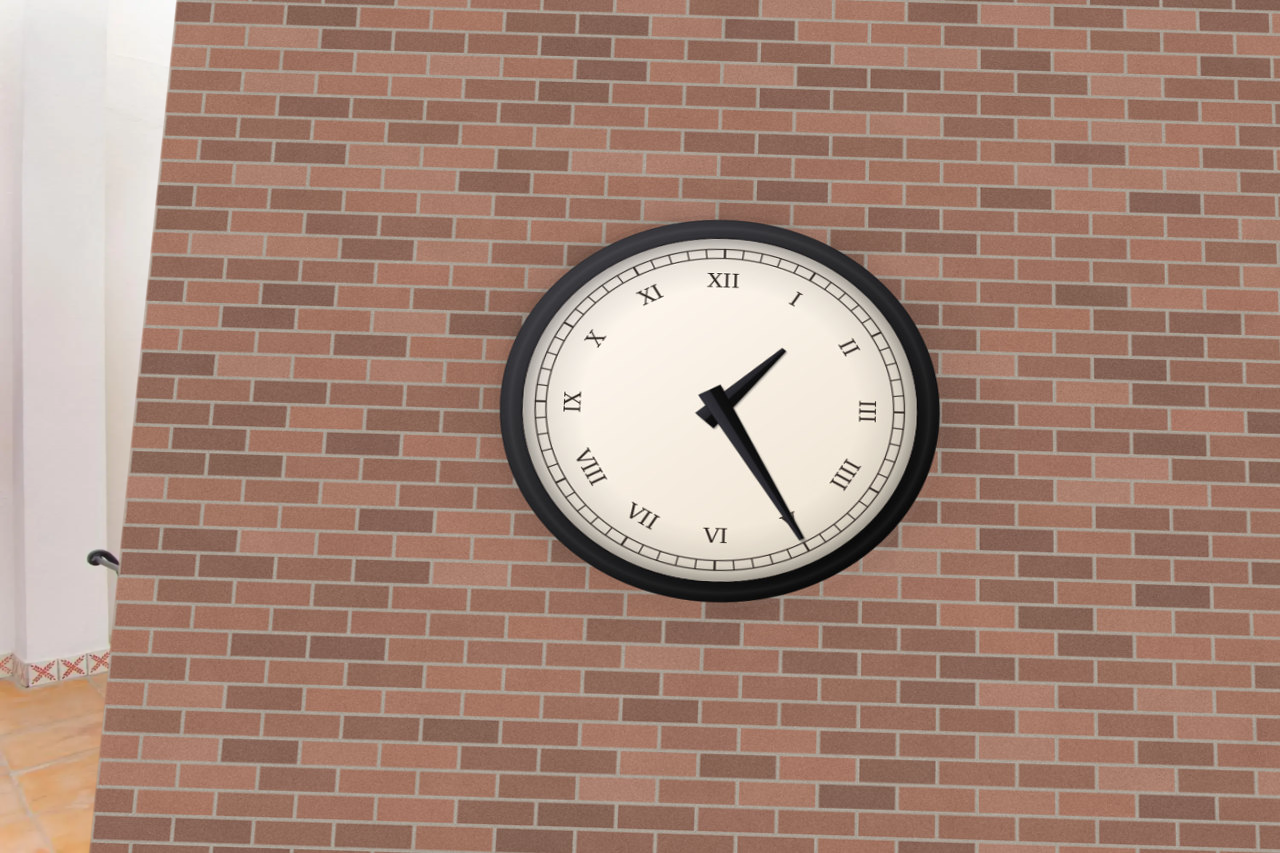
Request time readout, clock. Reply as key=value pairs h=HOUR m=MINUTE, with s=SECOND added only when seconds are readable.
h=1 m=25
